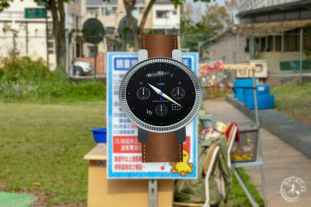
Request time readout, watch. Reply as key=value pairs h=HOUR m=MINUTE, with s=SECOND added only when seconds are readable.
h=10 m=21
